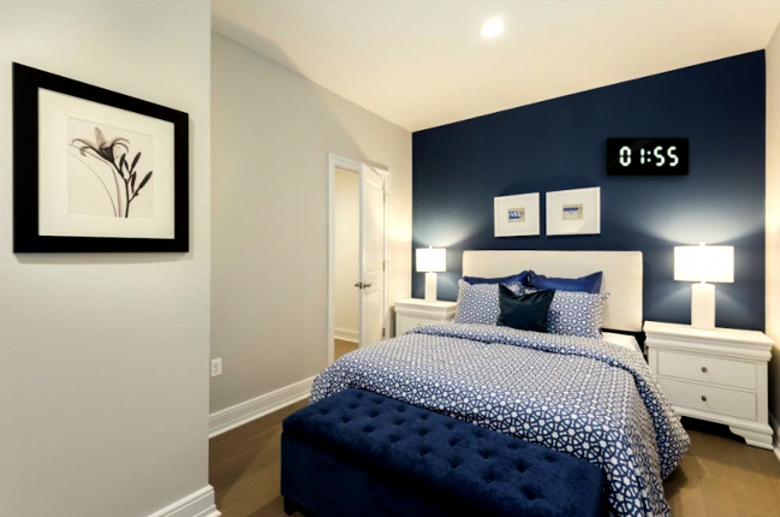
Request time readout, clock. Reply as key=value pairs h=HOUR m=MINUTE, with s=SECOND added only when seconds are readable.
h=1 m=55
